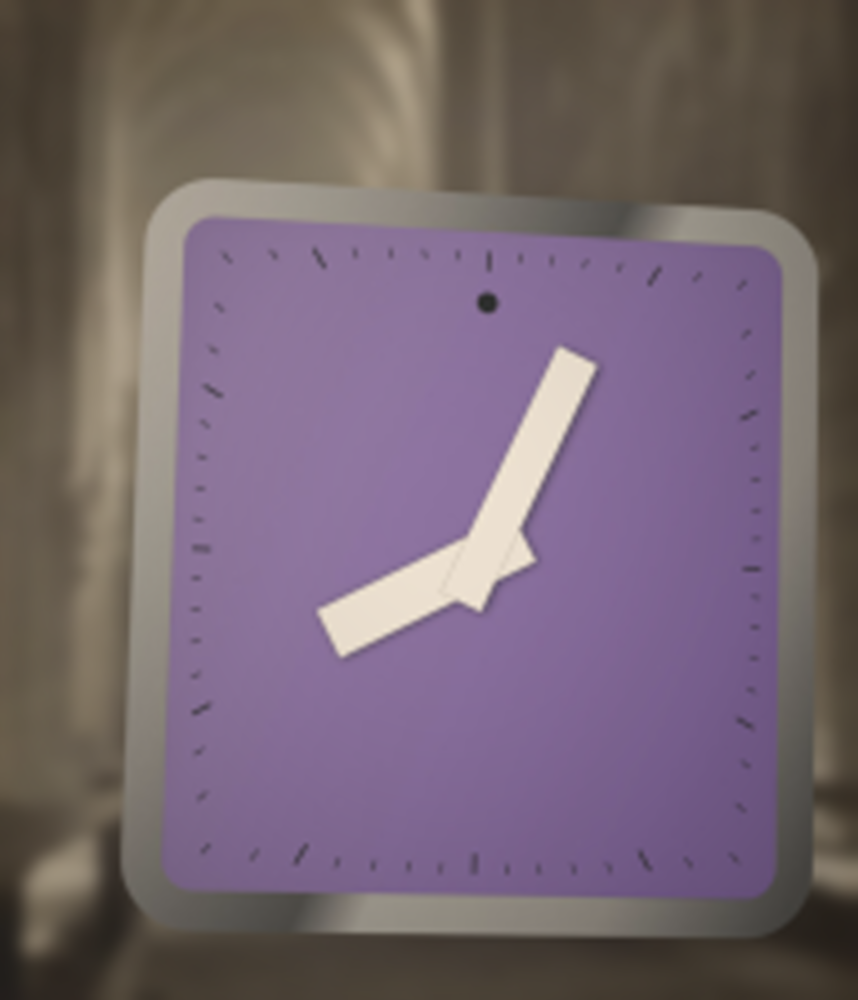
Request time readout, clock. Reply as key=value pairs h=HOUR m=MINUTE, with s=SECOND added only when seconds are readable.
h=8 m=4
